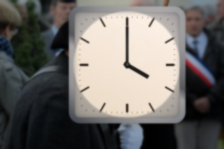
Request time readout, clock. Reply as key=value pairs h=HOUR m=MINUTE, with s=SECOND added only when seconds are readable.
h=4 m=0
